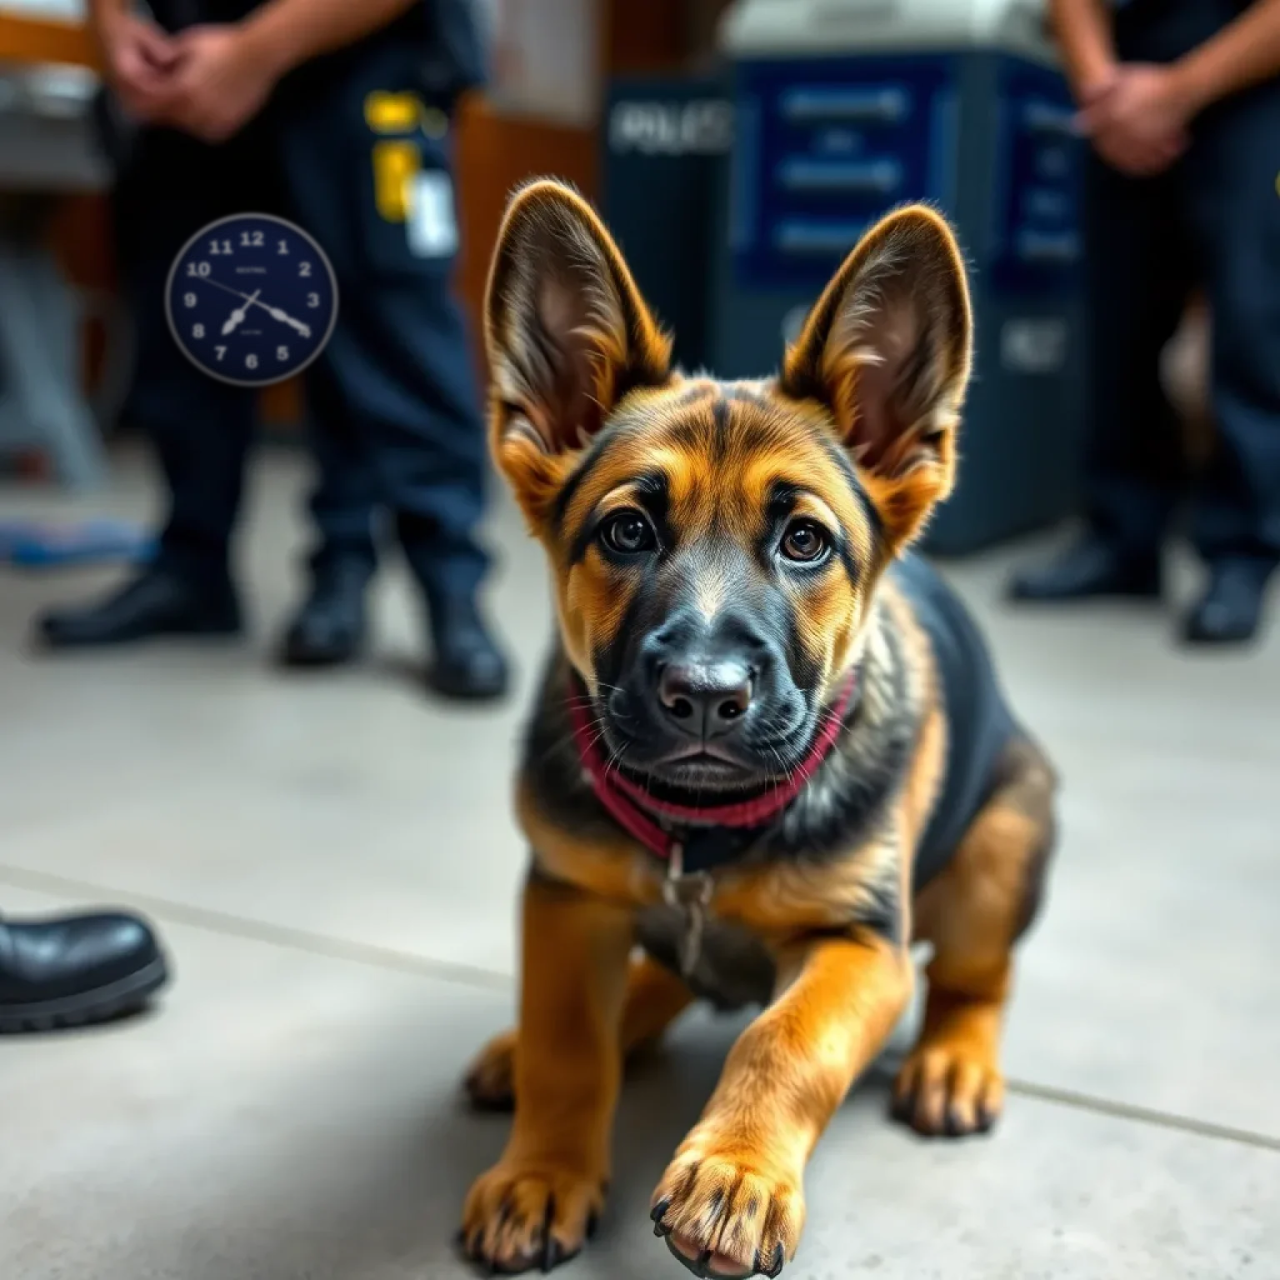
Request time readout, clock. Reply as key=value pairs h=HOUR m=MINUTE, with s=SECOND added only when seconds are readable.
h=7 m=19 s=49
